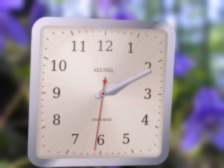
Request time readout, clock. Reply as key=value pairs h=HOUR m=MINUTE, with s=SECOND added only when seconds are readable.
h=2 m=10 s=31
